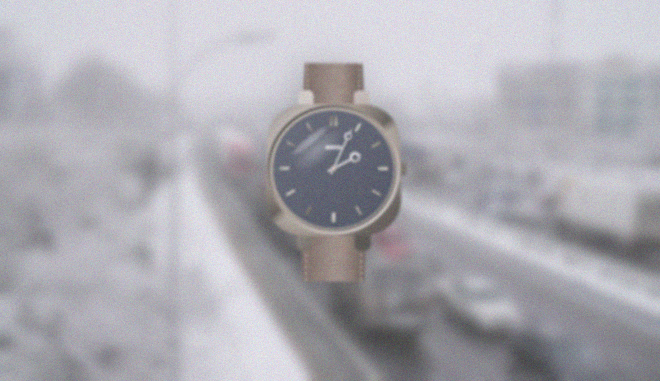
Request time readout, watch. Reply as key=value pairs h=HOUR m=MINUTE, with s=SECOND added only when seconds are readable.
h=2 m=4
